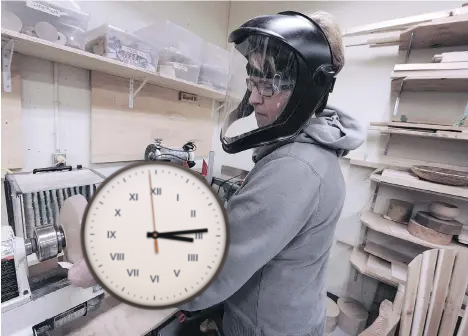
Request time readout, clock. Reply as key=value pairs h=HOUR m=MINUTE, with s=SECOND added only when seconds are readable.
h=3 m=13 s=59
